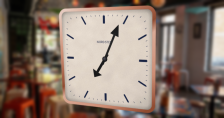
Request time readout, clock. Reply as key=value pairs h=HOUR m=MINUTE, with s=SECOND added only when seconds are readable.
h=7 m=4
